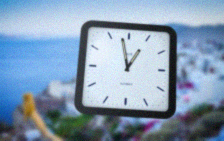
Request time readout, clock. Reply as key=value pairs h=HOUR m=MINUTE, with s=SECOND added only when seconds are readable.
h=12 m=58
